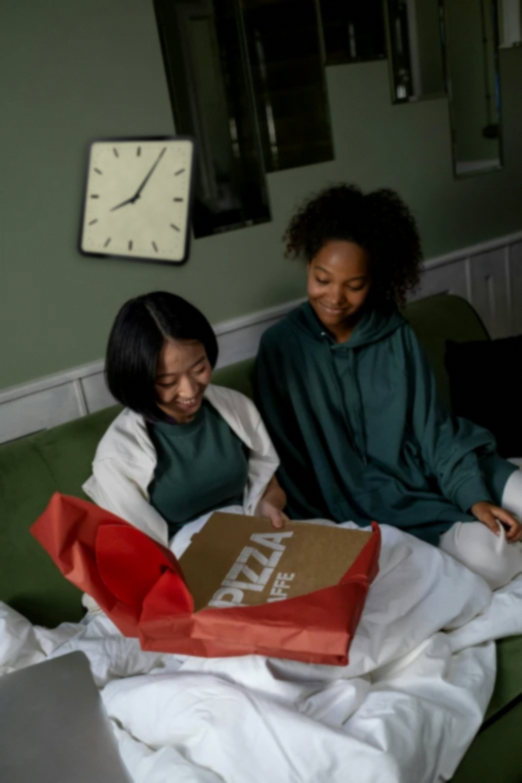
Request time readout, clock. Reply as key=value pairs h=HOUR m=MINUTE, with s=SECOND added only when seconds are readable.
h=8 m=5
